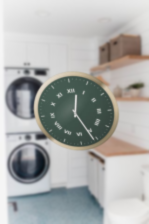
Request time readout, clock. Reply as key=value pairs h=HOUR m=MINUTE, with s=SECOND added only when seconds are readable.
h=12 m=26
